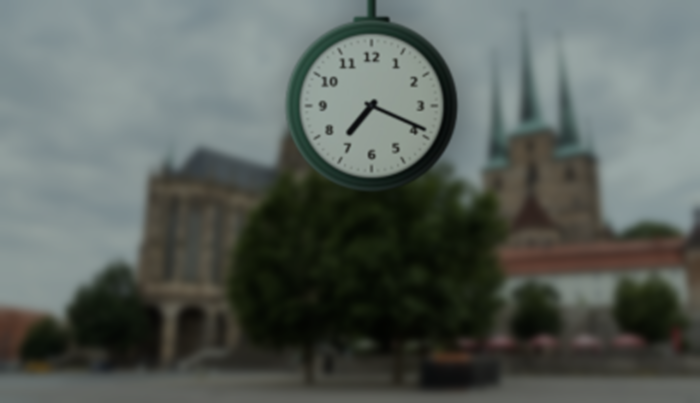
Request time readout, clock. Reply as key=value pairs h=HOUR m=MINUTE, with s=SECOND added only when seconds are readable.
h=7 m=19
